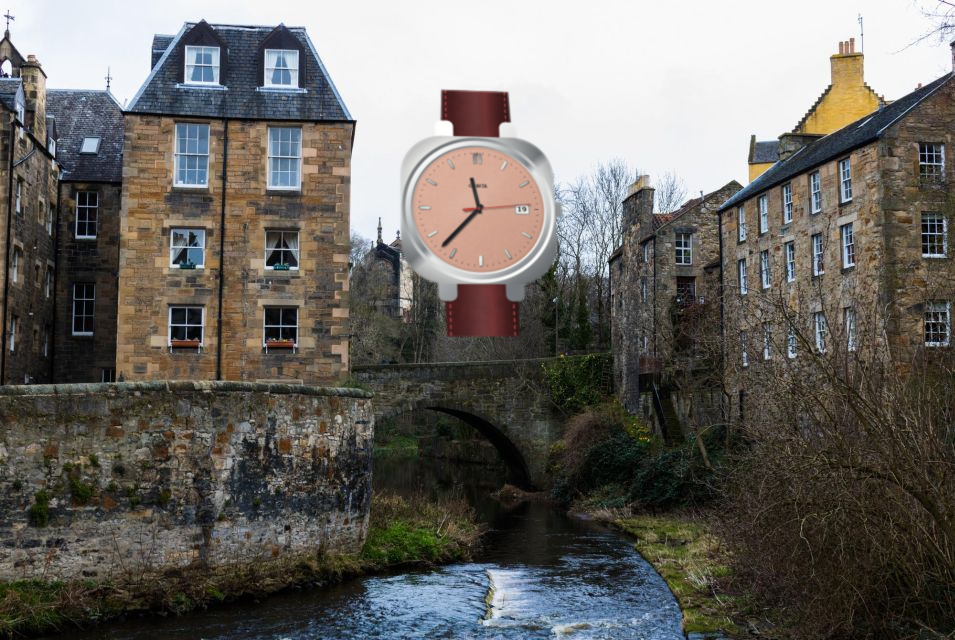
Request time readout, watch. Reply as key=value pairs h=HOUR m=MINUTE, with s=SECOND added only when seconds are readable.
h=11 m=37 s=14
